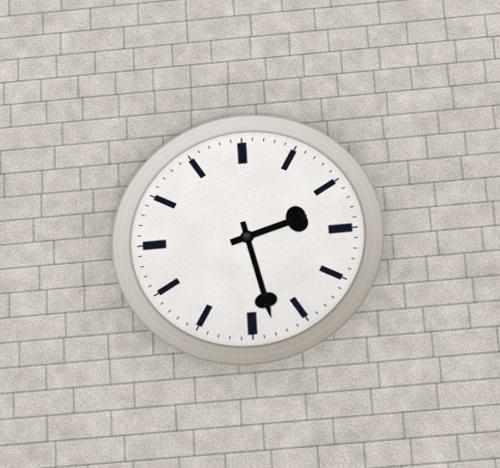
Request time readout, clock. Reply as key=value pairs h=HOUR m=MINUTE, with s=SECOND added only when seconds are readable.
h=2 m=28
